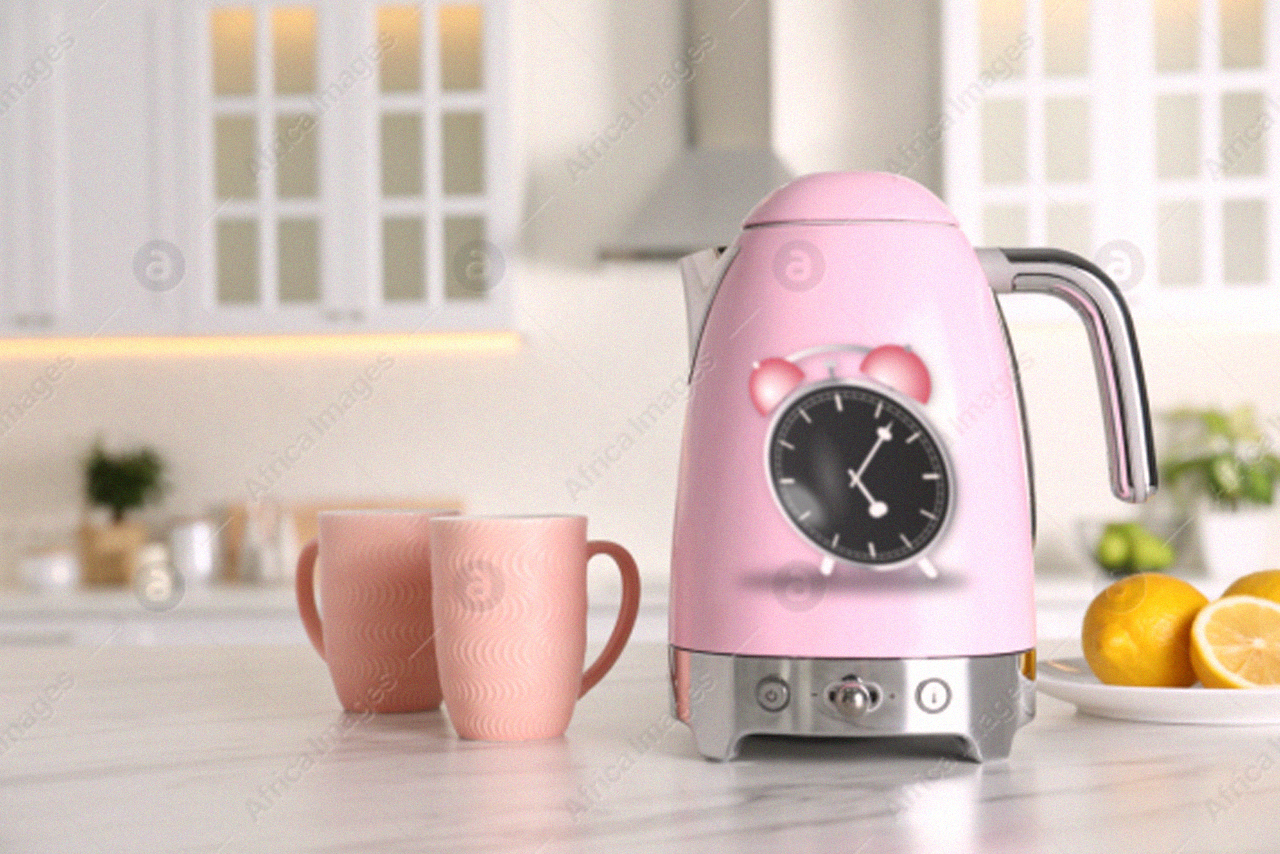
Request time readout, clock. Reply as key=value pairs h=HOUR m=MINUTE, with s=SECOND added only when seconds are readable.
h=5 m=7
